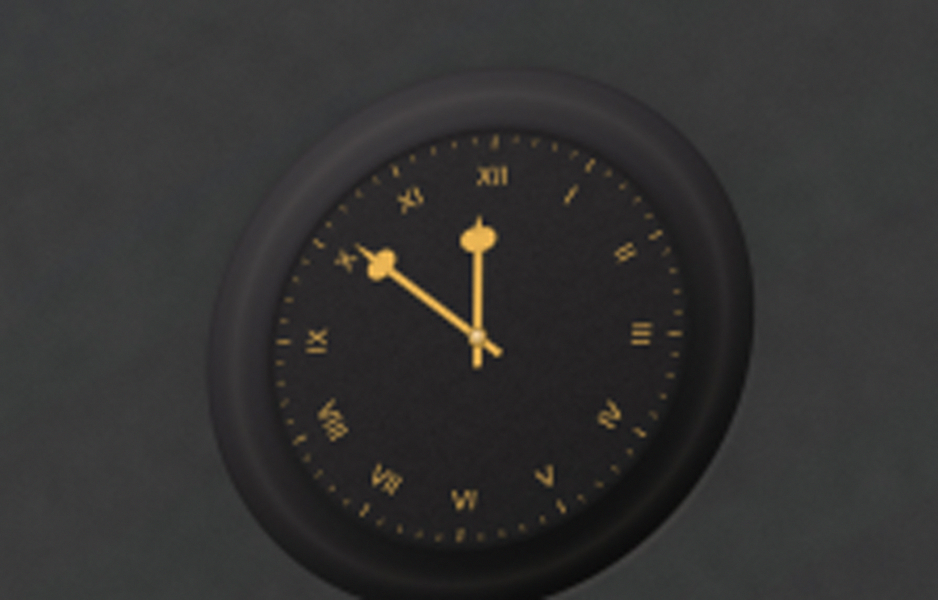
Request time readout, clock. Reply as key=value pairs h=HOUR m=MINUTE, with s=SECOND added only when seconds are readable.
h=11 m=51
